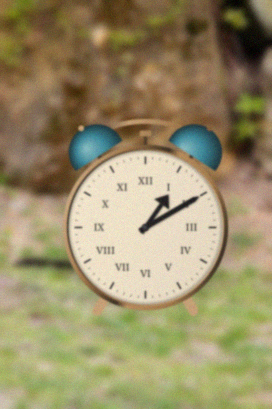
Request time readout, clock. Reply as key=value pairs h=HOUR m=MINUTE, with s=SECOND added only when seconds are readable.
h=1 m=10
